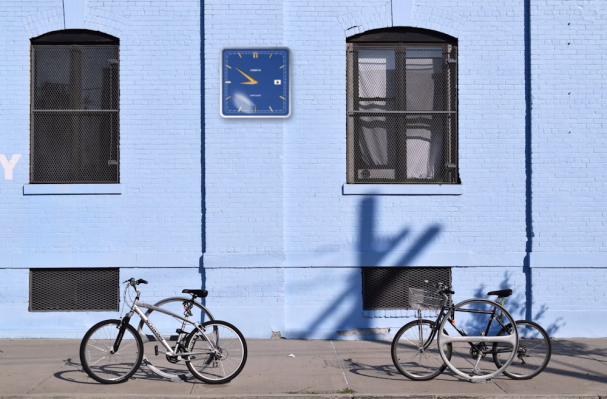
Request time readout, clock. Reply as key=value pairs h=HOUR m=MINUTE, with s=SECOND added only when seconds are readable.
h=8 m=51
